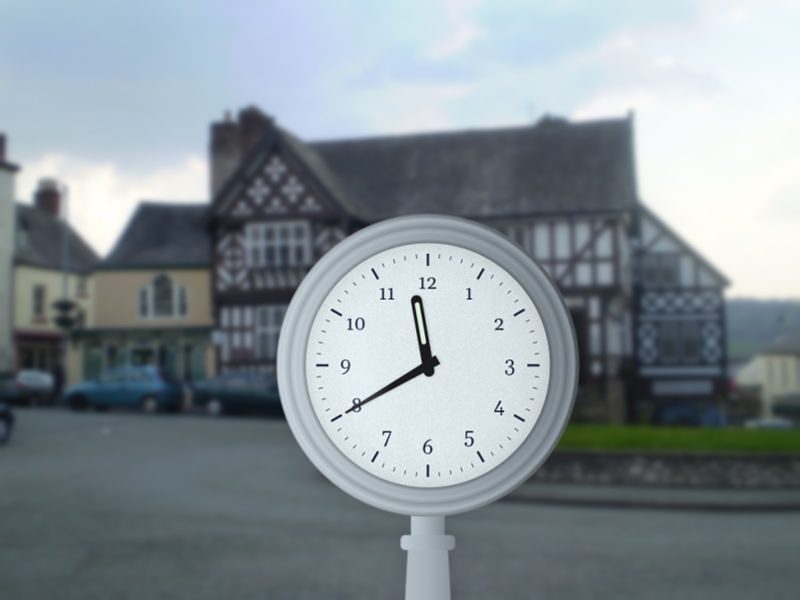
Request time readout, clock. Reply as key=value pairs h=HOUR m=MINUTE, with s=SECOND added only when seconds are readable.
h=11 m=40
